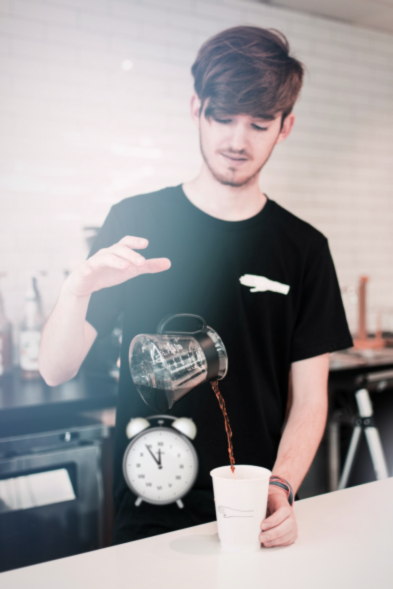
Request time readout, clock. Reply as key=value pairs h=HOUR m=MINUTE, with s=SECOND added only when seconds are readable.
h=11 m=54
